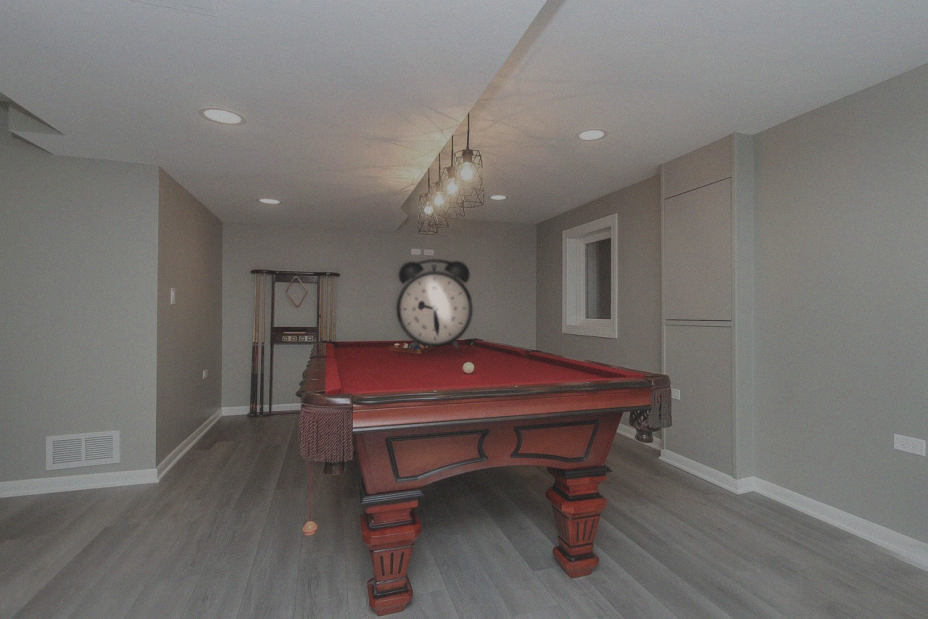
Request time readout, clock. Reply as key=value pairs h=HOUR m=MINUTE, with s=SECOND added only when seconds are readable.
h=9 m=29
